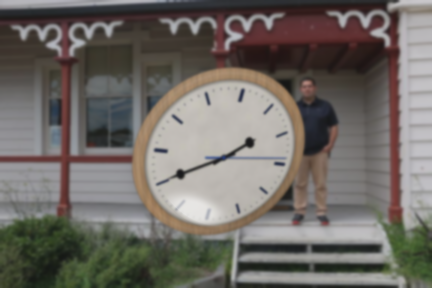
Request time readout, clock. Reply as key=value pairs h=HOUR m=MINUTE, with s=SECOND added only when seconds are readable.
h=1 m=40 s=14
